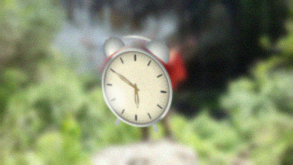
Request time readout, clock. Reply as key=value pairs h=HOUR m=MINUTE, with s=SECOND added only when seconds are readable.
h=5 m=50
